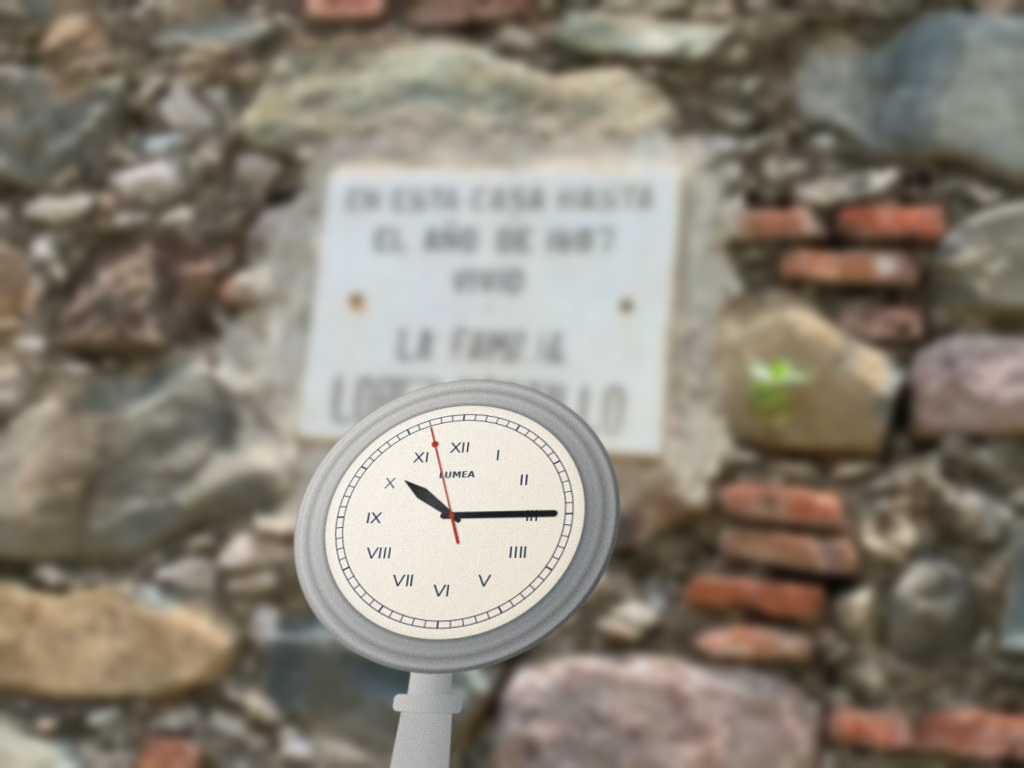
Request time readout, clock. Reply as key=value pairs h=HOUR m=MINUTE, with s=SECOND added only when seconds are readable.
h=10 m=14 s=57
